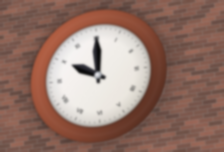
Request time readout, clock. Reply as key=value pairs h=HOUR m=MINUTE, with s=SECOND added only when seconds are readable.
h=10 m=0
